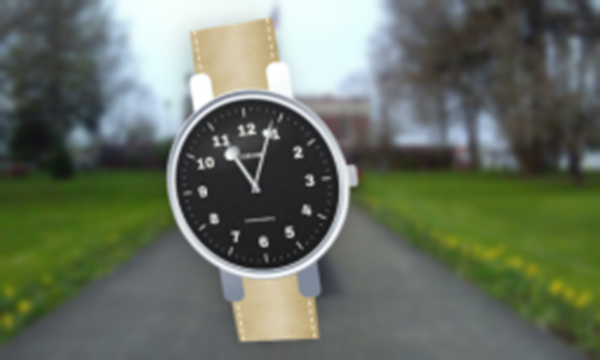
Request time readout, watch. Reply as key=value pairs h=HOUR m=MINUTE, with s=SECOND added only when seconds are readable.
h=11 m=4
